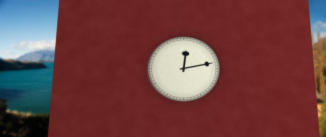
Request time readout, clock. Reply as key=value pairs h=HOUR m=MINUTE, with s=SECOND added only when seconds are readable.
h=12 m=13
